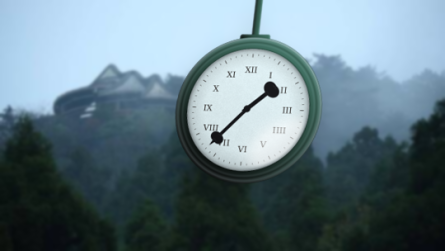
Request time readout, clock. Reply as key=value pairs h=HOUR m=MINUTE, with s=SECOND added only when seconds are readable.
h=1 m=37
